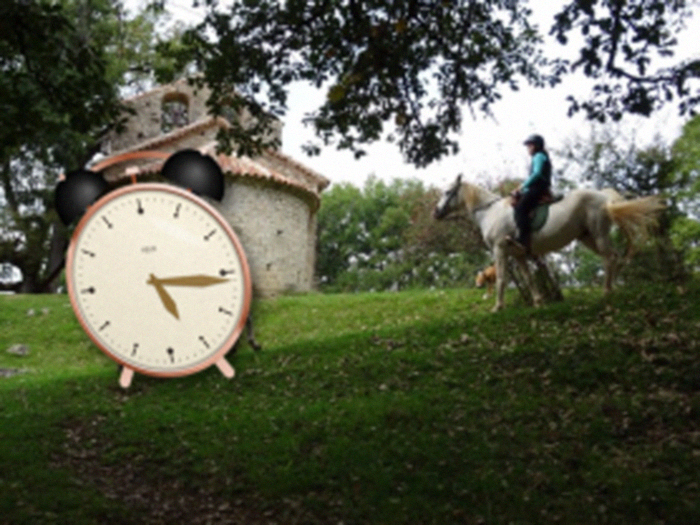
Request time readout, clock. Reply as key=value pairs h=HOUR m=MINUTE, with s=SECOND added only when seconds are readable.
h=5 m=16
